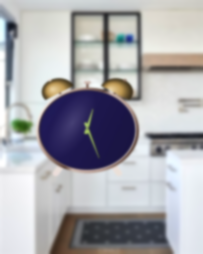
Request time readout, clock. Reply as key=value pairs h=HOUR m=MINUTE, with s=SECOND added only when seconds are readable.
h=12 m=27
